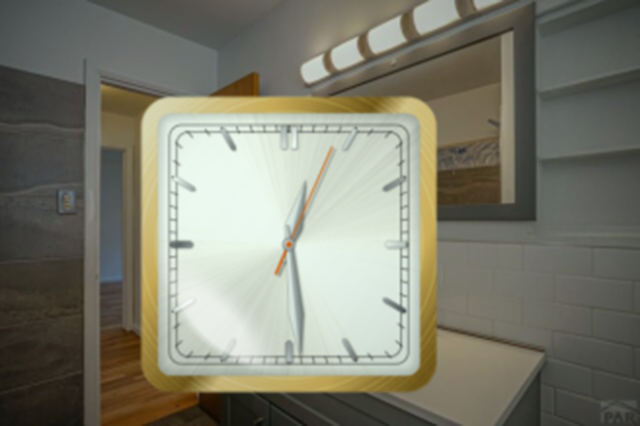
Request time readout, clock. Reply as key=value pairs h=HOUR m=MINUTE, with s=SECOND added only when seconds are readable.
h=12 m=29 s=4
